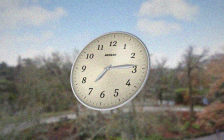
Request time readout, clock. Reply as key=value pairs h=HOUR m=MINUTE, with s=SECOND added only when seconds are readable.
h=7 m=14
